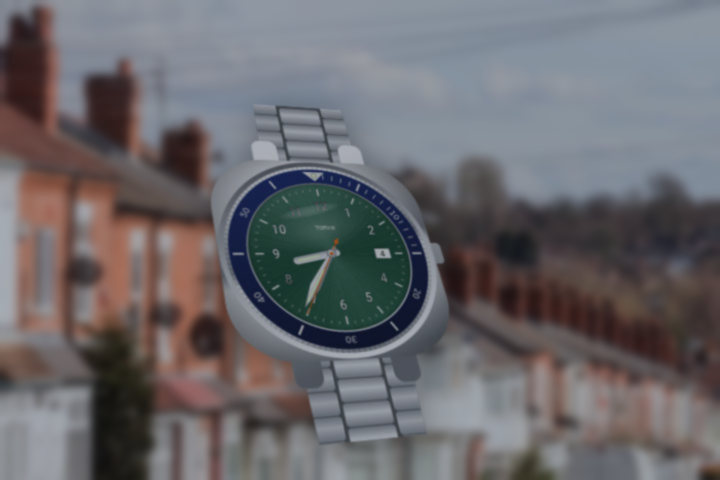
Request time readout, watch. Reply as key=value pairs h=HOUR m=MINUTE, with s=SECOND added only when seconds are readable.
h=8 m=35 s=35
